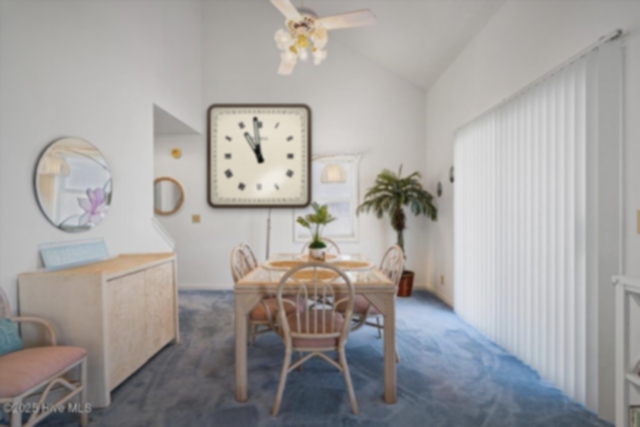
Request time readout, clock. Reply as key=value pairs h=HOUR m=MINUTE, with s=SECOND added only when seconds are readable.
h=10 m=59
